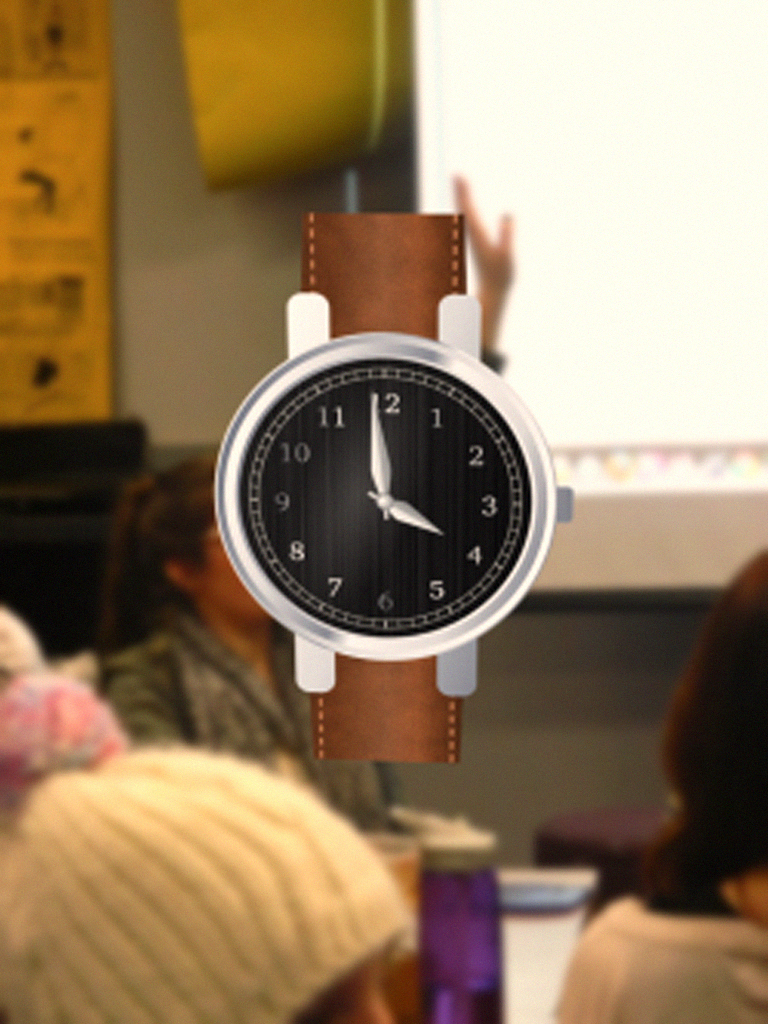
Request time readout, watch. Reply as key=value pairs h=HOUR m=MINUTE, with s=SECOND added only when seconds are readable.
h=3 m=59
